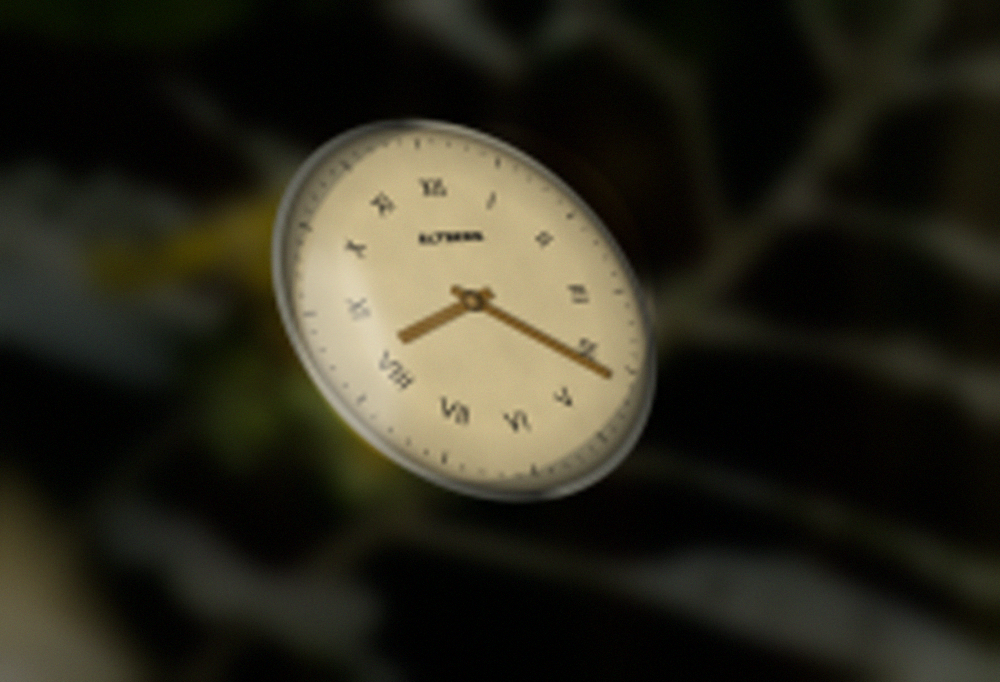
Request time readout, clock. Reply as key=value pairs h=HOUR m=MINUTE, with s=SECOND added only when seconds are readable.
h=8 m=21
